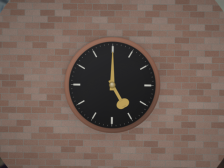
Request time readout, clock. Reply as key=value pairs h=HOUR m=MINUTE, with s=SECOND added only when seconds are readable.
h=5 m=0
